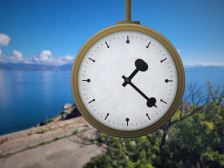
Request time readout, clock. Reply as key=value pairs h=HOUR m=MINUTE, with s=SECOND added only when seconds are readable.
h=1 m=22
